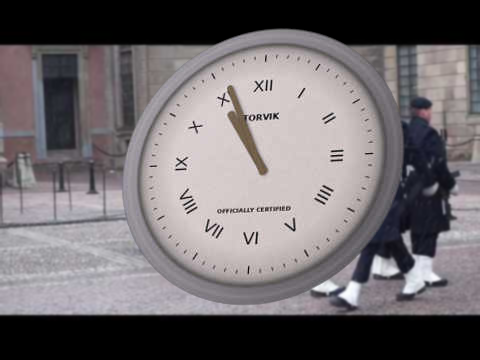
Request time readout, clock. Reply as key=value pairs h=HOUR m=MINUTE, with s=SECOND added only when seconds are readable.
h=10 m=56
